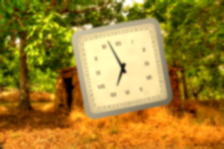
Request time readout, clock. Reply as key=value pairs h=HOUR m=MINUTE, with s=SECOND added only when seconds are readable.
h=6 m=57
